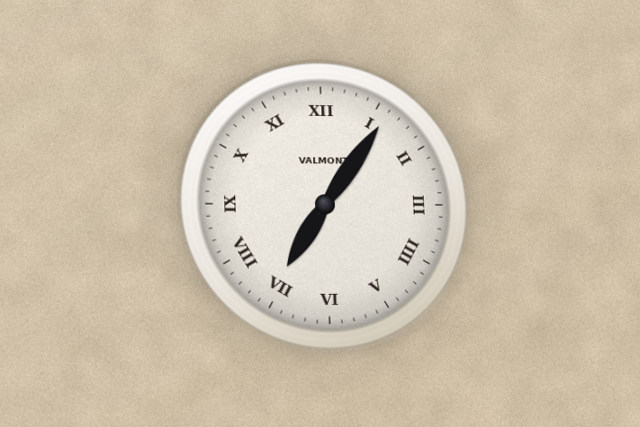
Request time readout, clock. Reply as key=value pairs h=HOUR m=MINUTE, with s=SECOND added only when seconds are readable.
h=7 m=6
